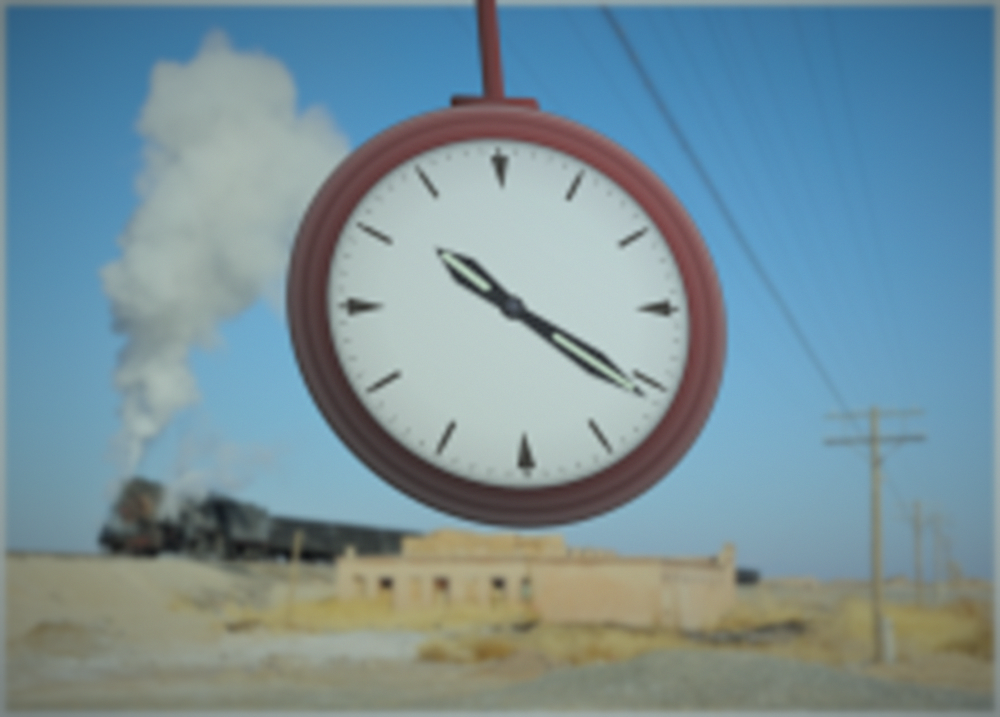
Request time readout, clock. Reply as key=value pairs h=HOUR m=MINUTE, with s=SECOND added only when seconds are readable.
h=10 m=21
